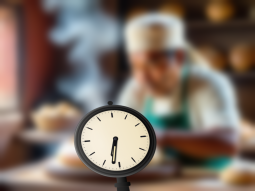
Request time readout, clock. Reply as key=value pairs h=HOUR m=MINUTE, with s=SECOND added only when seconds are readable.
h=6 m=32
